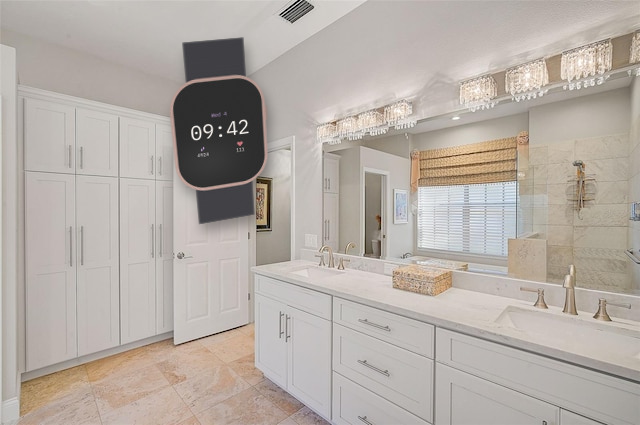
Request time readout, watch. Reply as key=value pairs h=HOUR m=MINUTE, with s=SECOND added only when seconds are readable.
h=9 m=42
